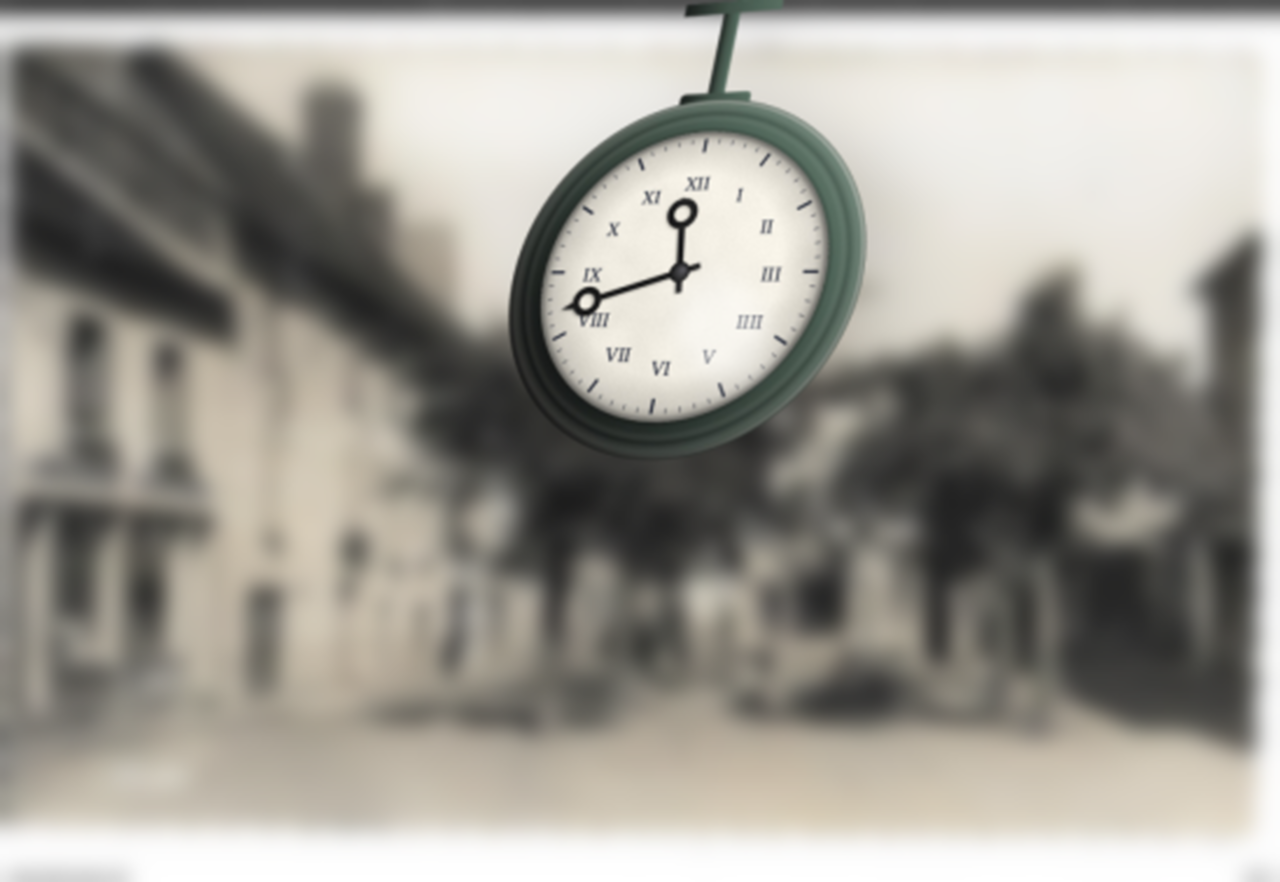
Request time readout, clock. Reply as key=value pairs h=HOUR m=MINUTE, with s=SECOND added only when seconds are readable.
h=11 m=42
